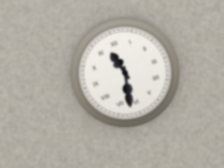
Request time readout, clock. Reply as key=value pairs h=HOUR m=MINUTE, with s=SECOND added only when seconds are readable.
h=11 m=32
